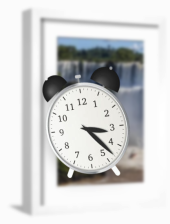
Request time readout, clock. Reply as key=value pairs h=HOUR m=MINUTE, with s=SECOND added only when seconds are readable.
h=3 m=23
